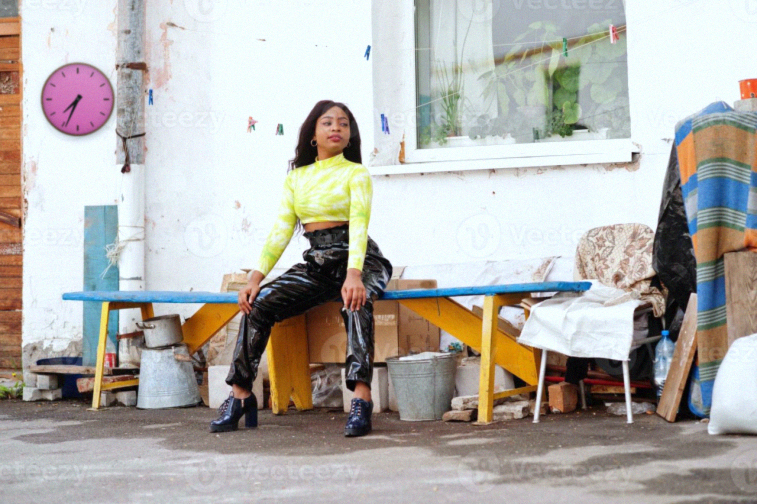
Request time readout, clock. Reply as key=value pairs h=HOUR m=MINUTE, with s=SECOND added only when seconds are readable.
h=7 m=34
